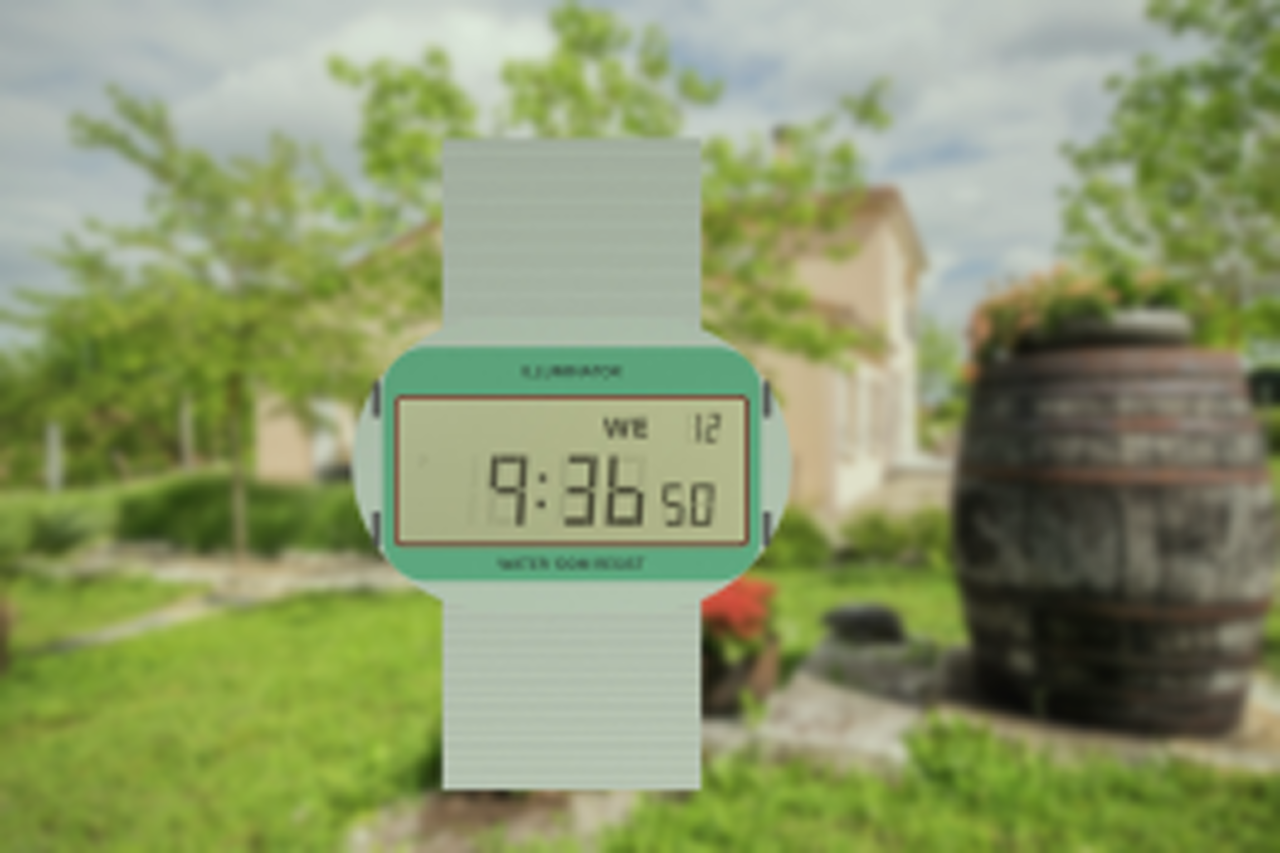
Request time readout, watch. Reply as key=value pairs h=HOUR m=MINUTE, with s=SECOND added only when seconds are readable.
h=9 m=36 s=50
